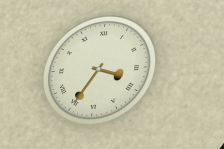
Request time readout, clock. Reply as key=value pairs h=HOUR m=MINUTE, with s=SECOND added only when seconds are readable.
h=3 m=35
